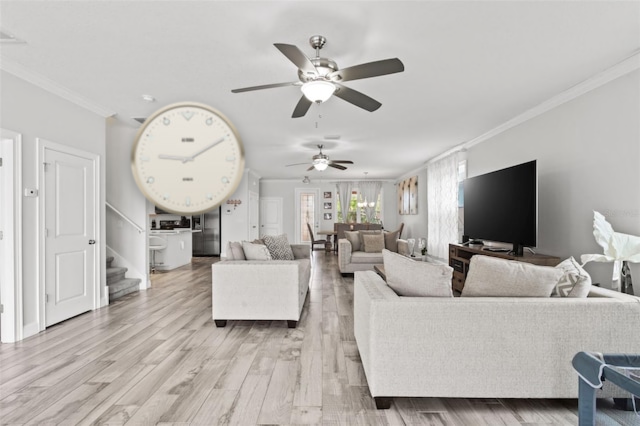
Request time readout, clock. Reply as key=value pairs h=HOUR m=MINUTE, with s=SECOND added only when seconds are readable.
h=9 m=10
